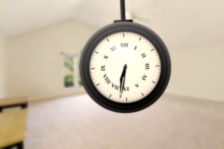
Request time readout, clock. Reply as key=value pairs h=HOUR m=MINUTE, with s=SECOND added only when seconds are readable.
h=6 m=32
